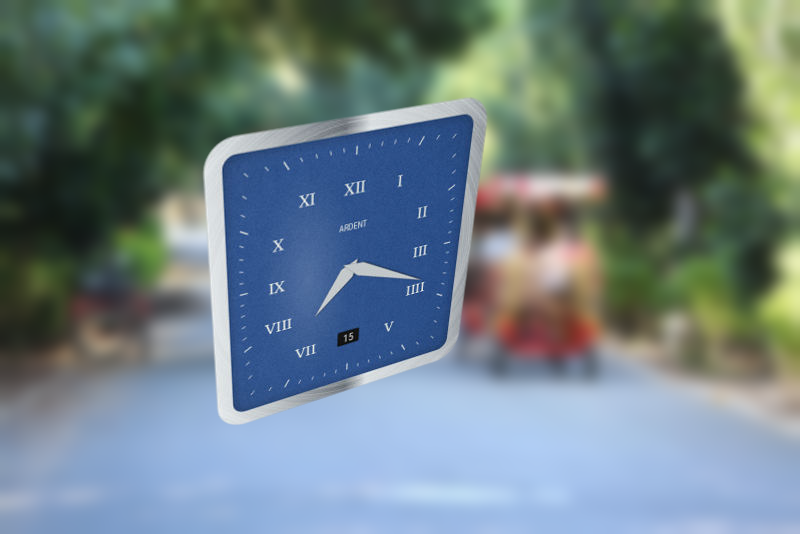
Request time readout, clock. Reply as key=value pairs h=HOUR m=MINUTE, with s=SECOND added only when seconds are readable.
h=7 m=19
